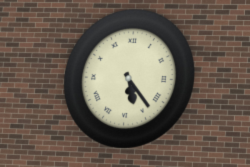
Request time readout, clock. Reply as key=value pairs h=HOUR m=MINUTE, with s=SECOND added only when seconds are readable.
h=5 m=23
